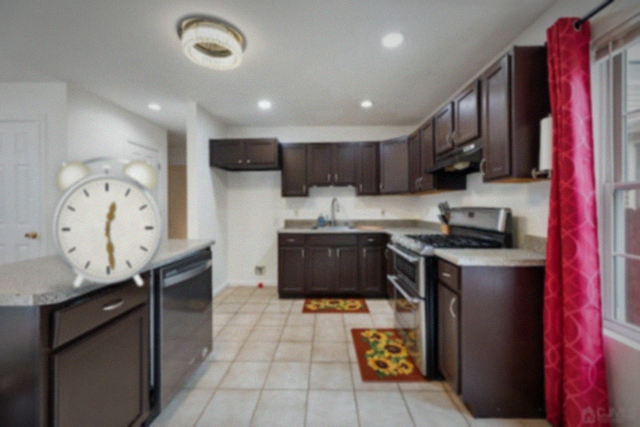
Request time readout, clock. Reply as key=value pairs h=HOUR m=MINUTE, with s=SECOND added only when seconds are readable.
h=12 m=29
